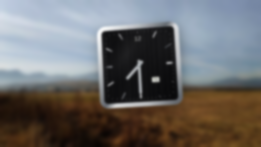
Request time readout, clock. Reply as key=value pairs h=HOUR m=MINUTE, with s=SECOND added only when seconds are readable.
h=7 m=30
